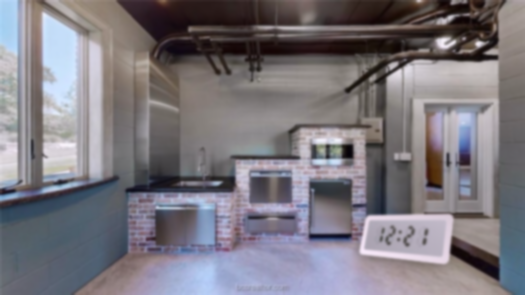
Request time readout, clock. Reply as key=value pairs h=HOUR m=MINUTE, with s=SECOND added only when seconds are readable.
h=12 m=21
